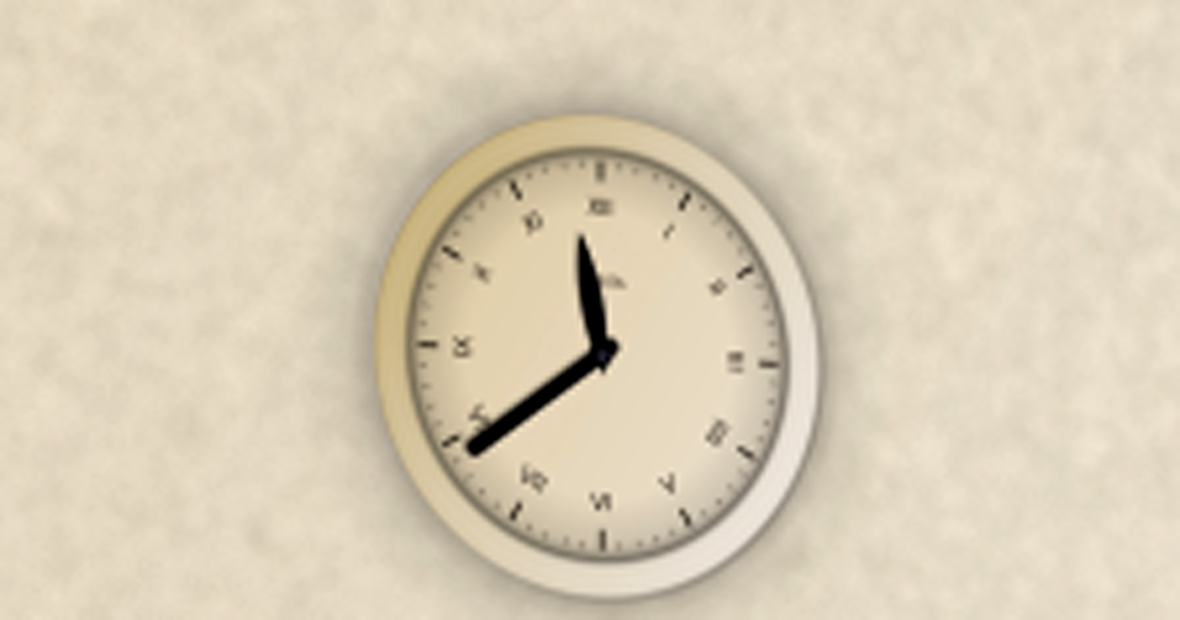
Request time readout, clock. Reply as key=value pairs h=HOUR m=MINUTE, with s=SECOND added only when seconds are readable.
h=11 m=39
